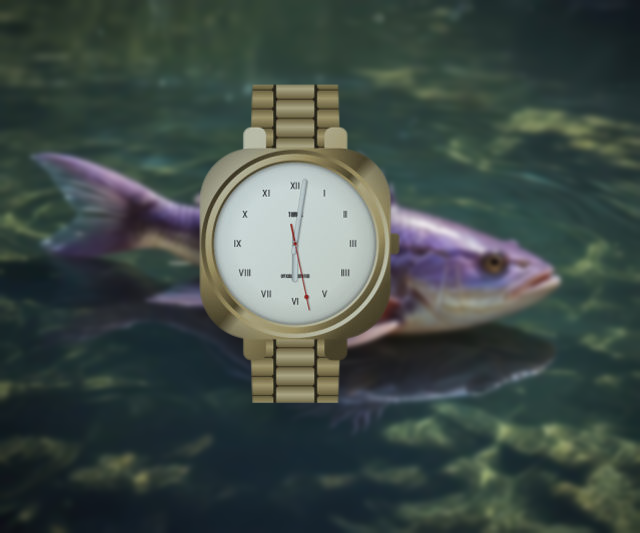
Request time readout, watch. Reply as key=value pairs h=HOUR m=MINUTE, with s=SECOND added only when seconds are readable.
h=6 m=1 s=28
